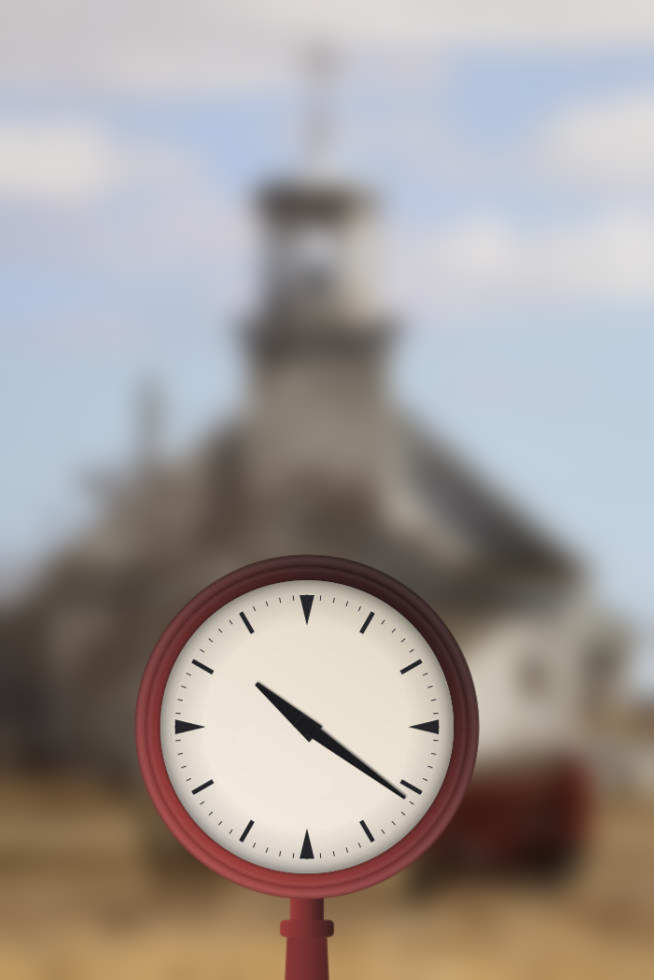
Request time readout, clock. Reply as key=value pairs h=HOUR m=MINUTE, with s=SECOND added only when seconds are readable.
h=10 m=21
